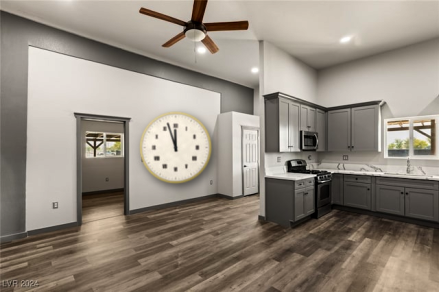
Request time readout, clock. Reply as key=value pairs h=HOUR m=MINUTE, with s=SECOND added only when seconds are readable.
h=11 m=57
